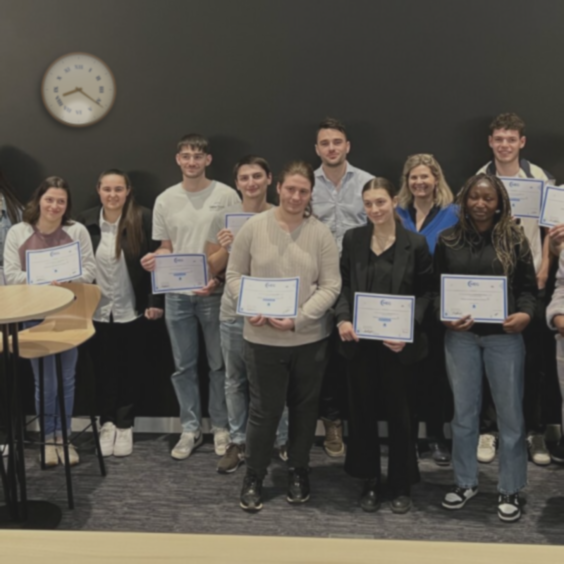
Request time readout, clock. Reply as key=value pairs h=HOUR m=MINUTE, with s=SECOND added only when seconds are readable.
h=8 m=21
